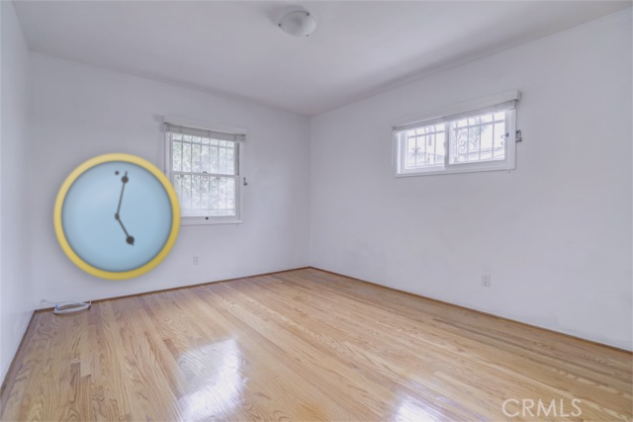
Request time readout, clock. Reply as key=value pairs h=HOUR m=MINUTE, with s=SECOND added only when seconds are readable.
h=5 m=2
